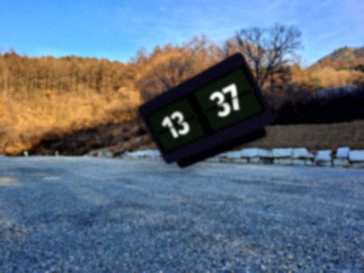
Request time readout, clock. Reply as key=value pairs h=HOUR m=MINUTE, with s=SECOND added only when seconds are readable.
h=13 m=37
